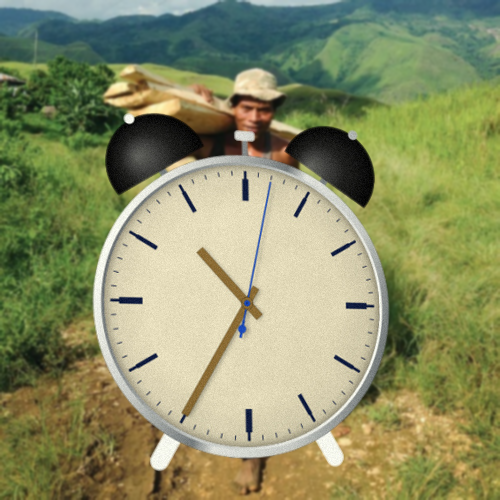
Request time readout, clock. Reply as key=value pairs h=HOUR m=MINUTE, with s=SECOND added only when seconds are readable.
h=10 m=35 s=2
